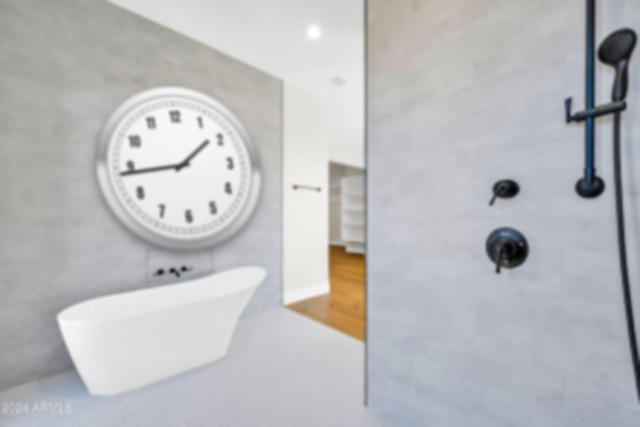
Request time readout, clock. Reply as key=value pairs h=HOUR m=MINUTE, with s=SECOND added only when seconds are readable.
h=1 m=44
